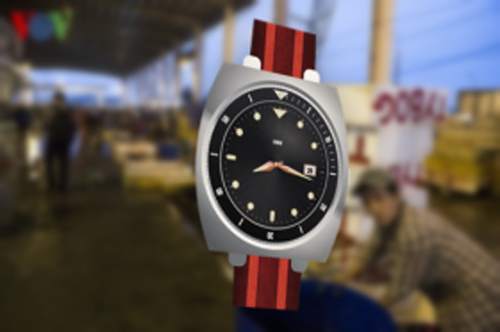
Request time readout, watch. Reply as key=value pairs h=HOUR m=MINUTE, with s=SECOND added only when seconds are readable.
h=8 m=17
